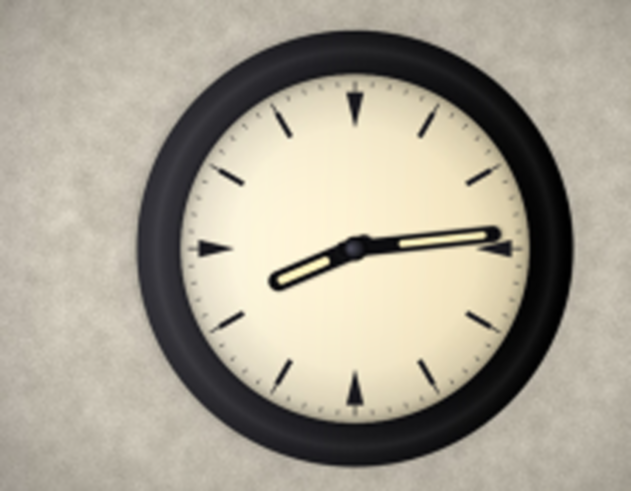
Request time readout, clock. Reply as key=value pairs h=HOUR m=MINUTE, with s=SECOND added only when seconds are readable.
h=8 m=14
